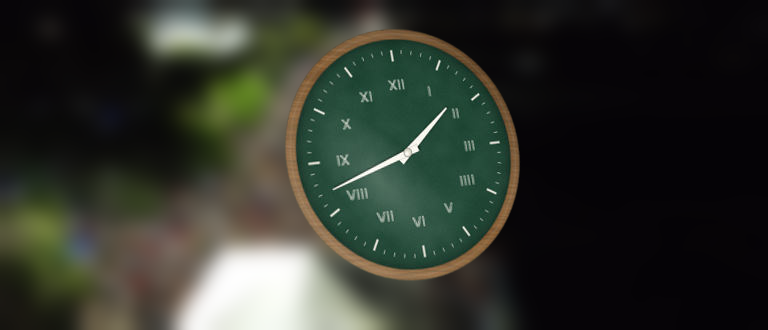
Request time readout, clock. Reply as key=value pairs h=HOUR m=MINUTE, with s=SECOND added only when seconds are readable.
h=1 m=42
